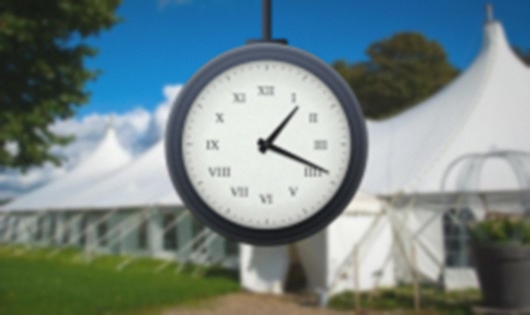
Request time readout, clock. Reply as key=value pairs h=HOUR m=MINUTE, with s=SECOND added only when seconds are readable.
h=1 m=19
